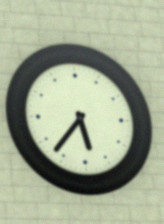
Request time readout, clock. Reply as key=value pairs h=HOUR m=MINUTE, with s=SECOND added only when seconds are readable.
h=5 m=37
